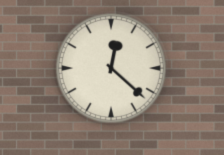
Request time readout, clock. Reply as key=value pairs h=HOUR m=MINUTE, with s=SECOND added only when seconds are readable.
h=12 m=22
